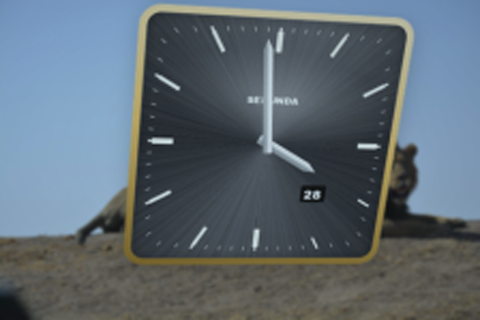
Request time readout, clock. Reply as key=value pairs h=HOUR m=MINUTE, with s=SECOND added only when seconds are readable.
h=3 m=59
